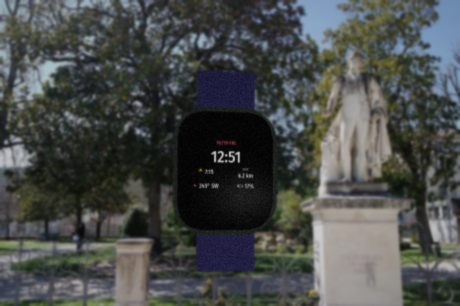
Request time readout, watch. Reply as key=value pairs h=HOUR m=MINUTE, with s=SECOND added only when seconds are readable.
h=12 m=51
